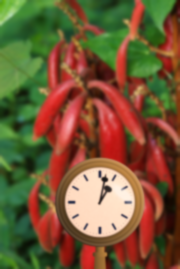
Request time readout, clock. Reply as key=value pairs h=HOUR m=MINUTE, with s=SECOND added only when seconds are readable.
h=1 m=2
